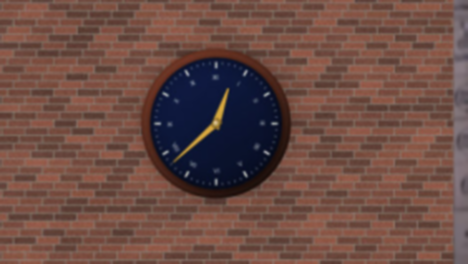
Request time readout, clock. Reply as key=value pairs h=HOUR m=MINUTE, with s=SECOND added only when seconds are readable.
h=12 m=38
